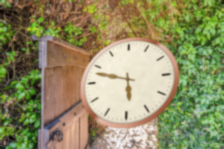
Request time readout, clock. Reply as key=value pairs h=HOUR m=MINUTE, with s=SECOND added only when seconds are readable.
h=5 m=48
